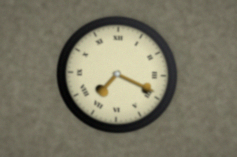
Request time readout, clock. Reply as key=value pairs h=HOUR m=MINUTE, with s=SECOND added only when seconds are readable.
h=7 m=19
